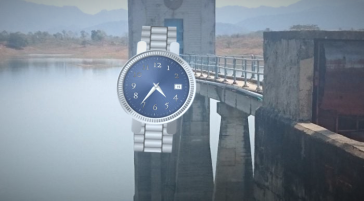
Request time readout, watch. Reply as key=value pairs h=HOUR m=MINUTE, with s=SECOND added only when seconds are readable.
h=4 m=36
